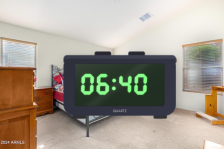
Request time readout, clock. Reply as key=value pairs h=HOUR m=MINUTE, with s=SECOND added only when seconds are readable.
h=6 m=40
